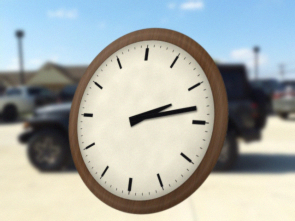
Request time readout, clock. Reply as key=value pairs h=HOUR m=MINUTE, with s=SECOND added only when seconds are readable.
h=2 m=13
